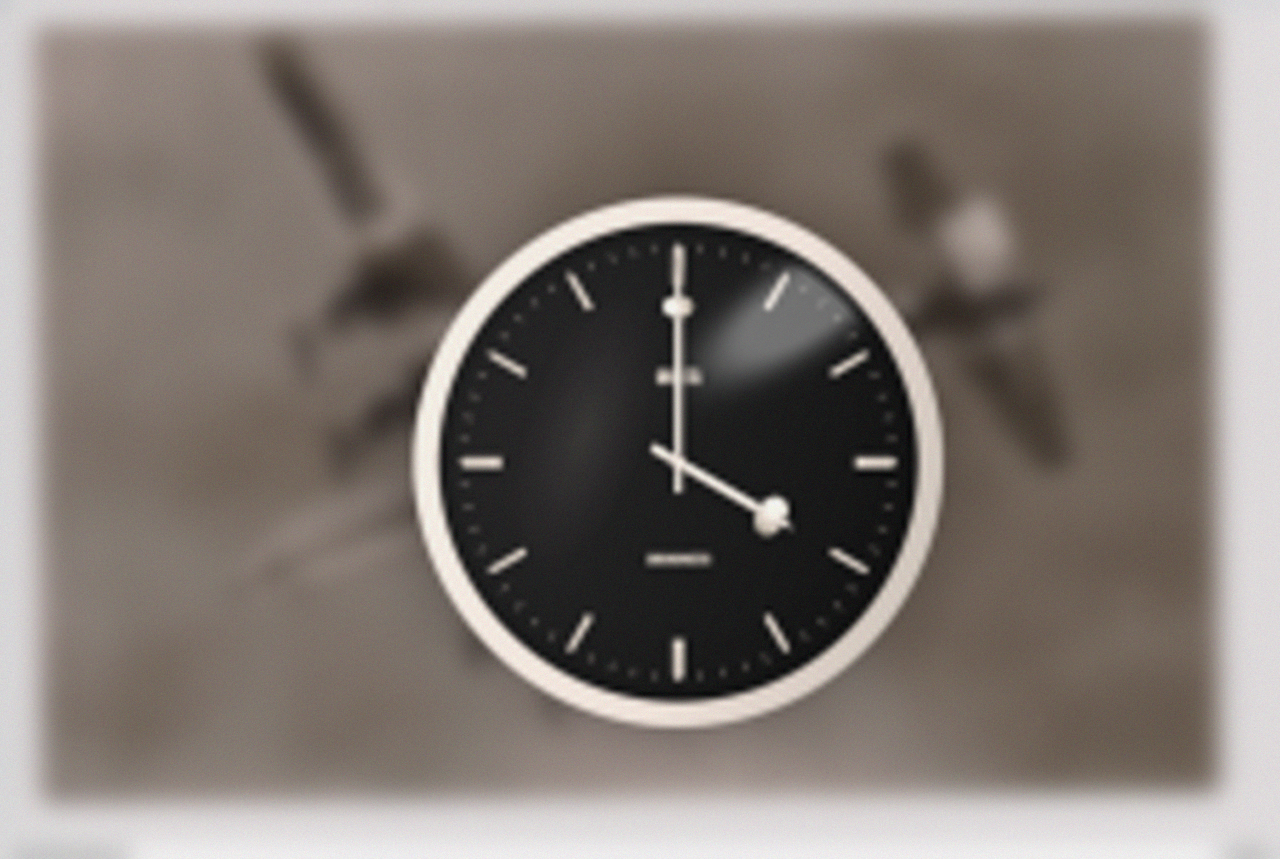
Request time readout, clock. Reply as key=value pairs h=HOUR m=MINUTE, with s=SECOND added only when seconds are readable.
h=4 m=0
